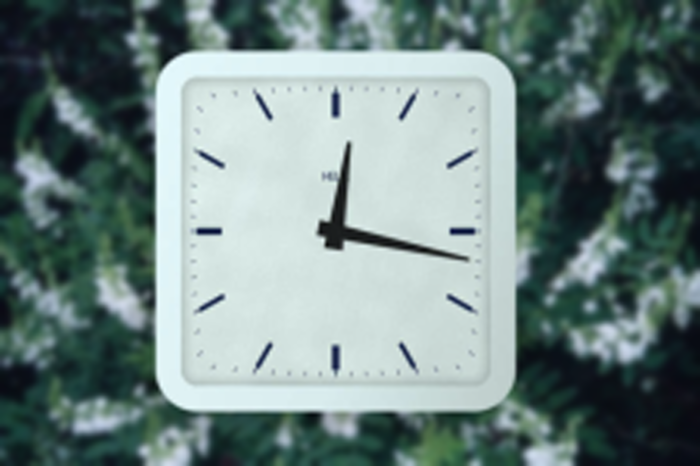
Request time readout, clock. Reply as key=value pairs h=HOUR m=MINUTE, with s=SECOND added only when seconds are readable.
h=12 m=17
